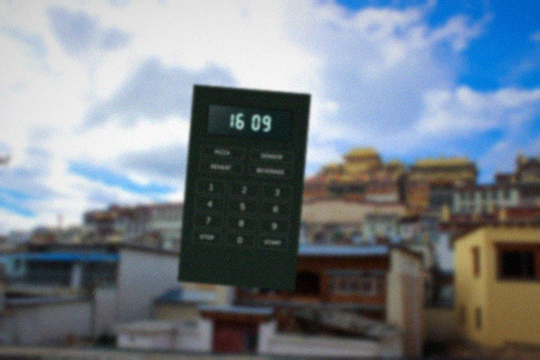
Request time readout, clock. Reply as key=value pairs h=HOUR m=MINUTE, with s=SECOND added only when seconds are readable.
h=16 m=9
